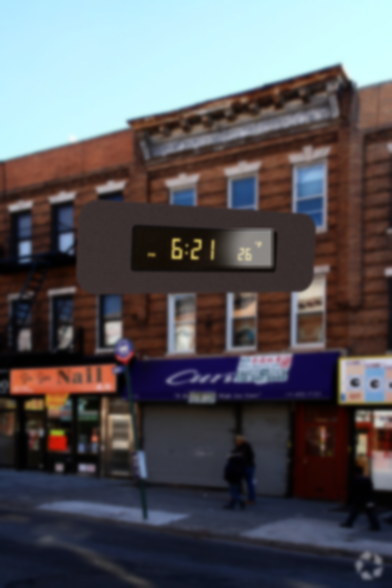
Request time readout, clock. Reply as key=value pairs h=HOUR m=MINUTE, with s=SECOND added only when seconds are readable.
h=6 m=21
